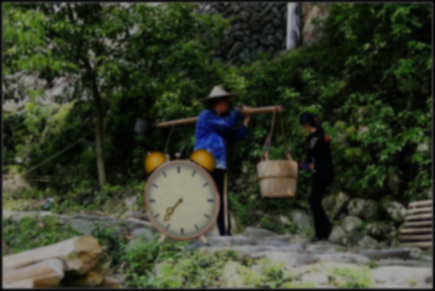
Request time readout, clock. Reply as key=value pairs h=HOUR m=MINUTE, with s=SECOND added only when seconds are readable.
h=7 m=37
